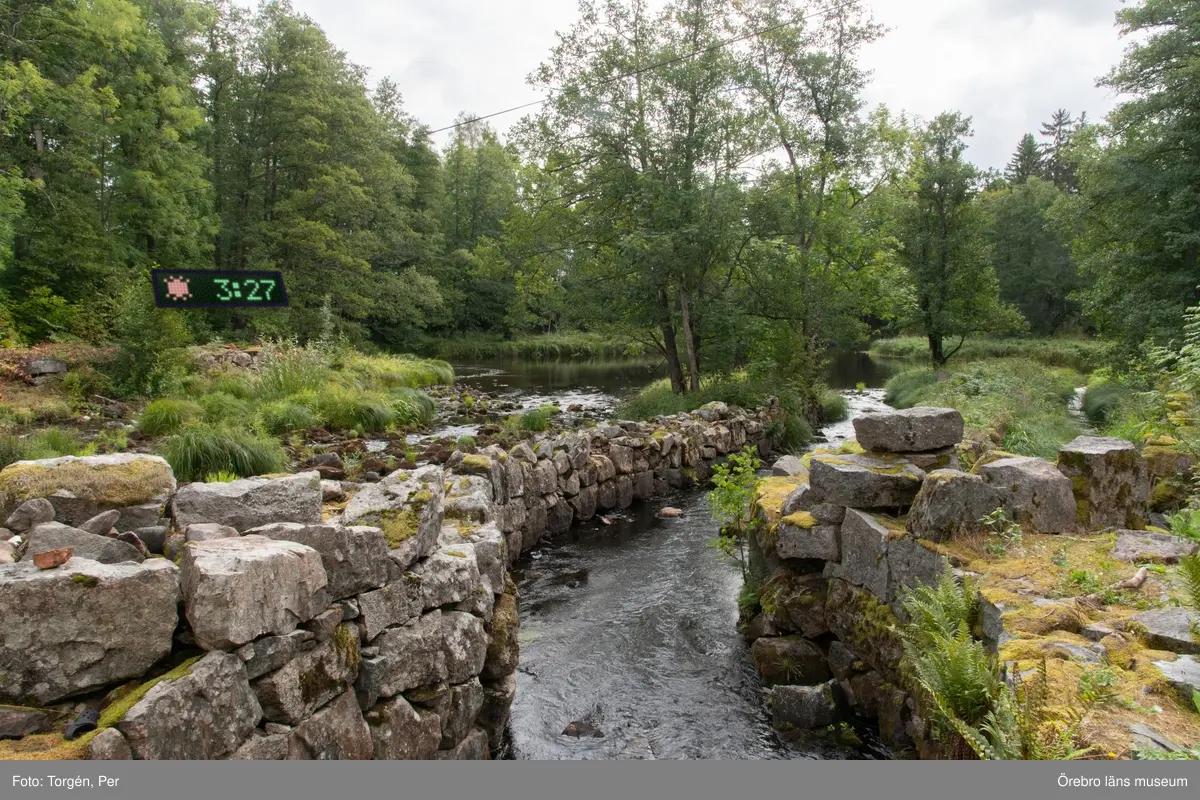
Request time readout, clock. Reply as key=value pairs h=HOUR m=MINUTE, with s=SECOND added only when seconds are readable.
h=3 m=27
